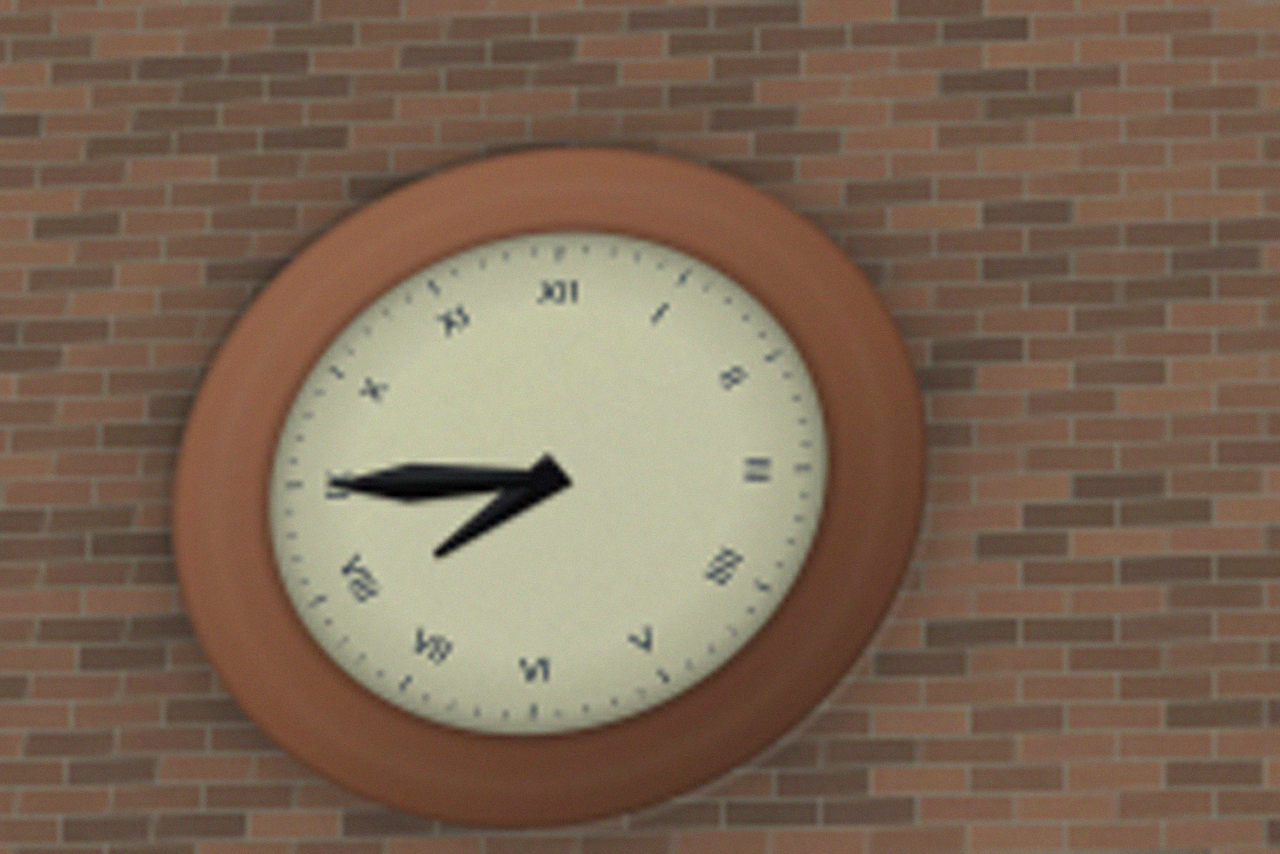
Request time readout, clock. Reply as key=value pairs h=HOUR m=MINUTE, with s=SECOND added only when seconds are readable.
h=7 m=45
